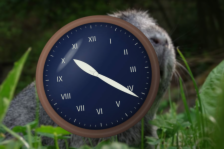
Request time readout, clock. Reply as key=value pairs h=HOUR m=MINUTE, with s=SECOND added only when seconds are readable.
h=10 m=21
